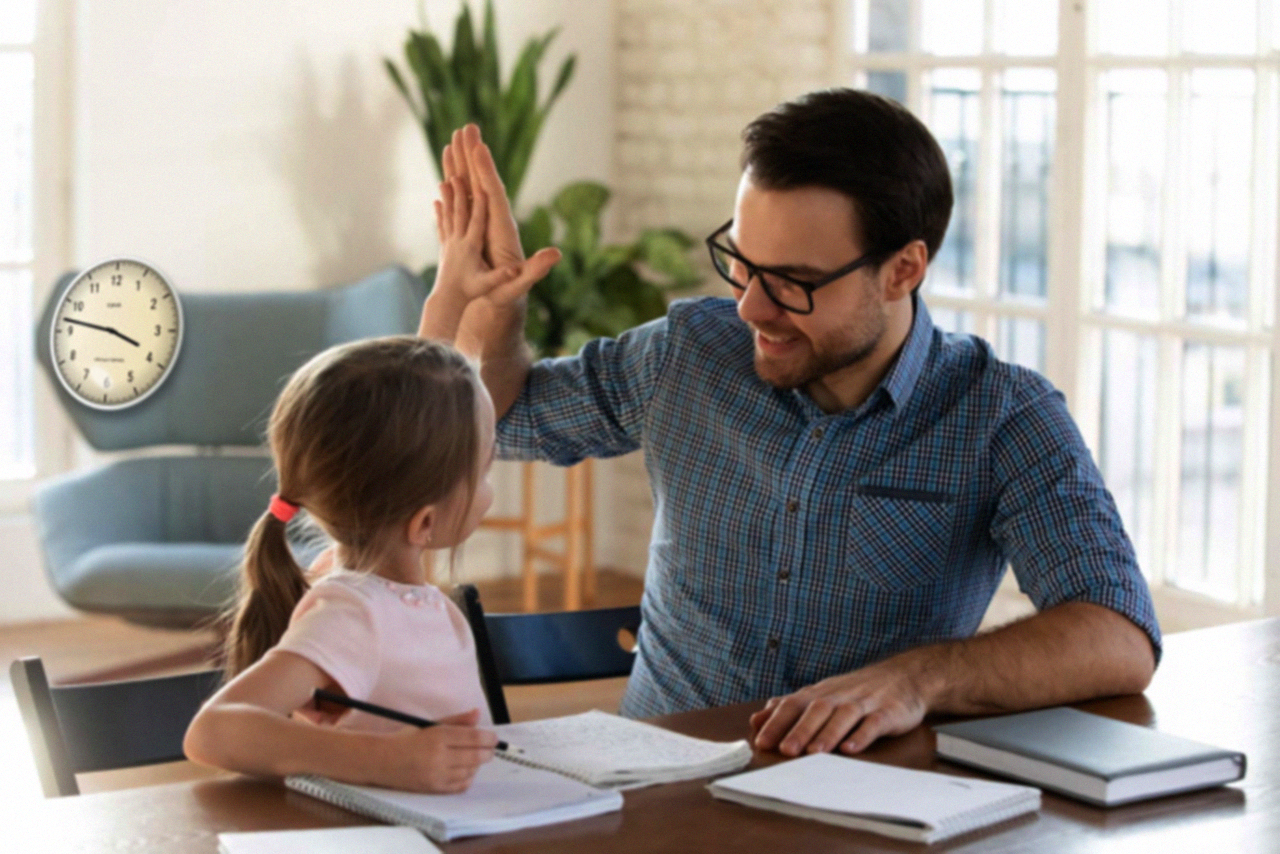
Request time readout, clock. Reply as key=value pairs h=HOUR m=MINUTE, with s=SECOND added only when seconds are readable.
h=3 m=47
